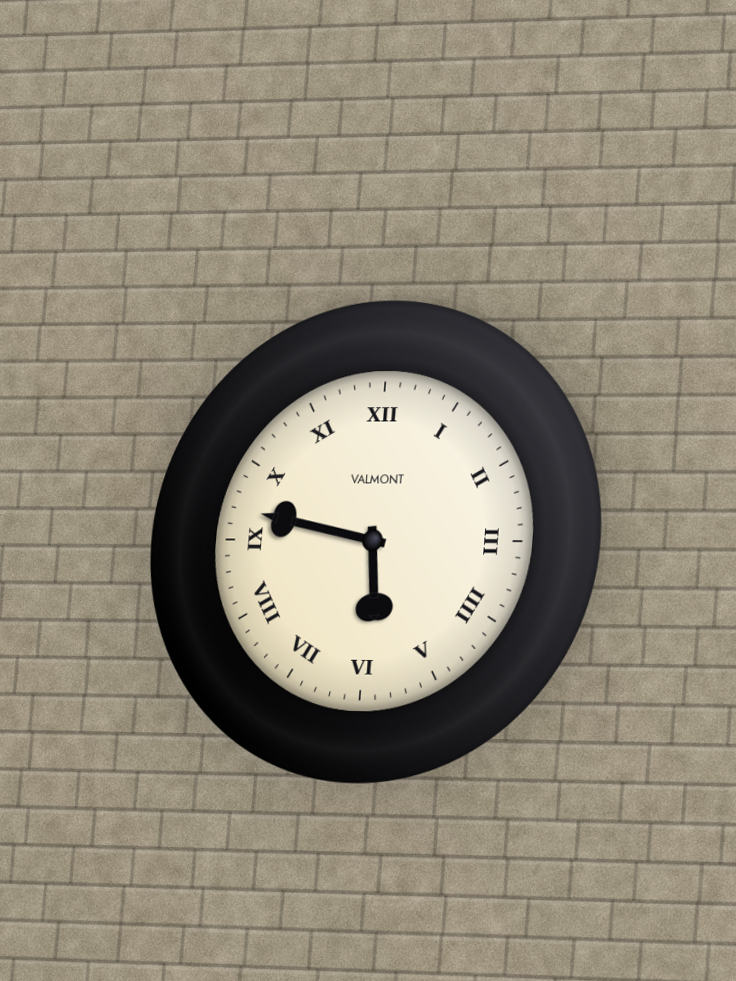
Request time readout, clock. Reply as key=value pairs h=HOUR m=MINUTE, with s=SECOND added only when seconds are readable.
h=5 m=47
